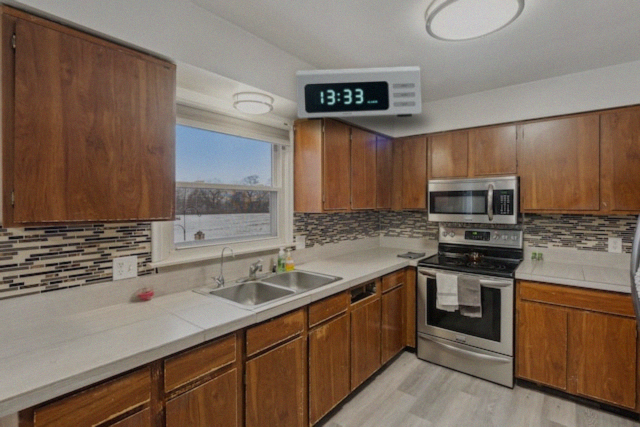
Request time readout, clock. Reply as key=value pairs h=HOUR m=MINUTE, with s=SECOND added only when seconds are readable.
h=13 m=33
